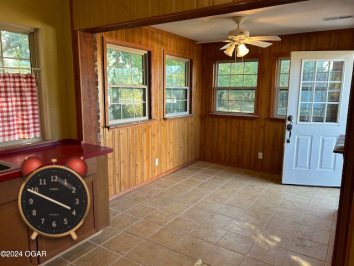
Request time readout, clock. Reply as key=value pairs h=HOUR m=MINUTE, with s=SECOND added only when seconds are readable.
h=3 m=49
